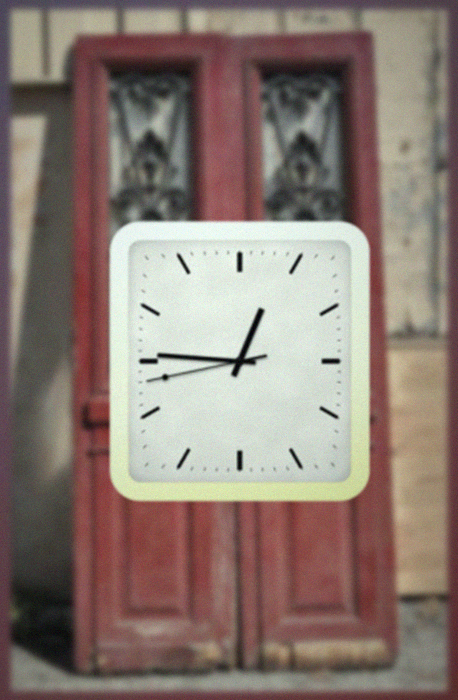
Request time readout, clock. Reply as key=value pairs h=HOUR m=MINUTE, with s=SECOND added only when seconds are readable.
h=12 m=45 s=43
